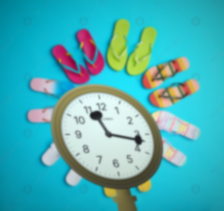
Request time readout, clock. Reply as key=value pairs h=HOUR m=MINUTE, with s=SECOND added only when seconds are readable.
h=11 m=17
